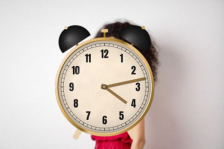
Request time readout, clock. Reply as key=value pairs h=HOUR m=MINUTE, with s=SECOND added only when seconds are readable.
h=4 m=13
